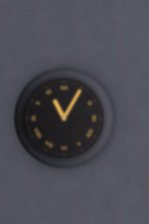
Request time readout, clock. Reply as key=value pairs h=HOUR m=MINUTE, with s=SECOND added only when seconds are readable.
h=11 m=5
